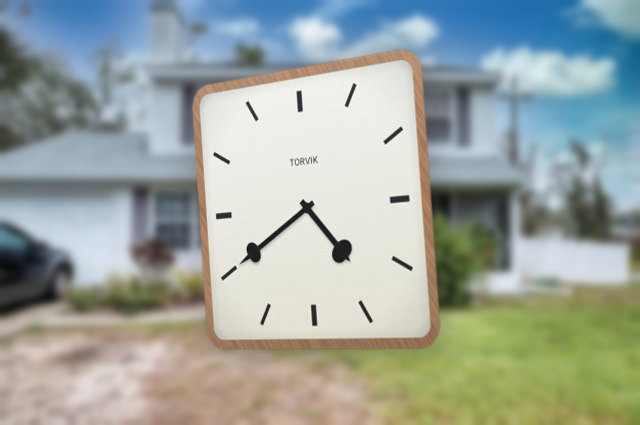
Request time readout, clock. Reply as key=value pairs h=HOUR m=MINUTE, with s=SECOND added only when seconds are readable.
h=4 m=40
